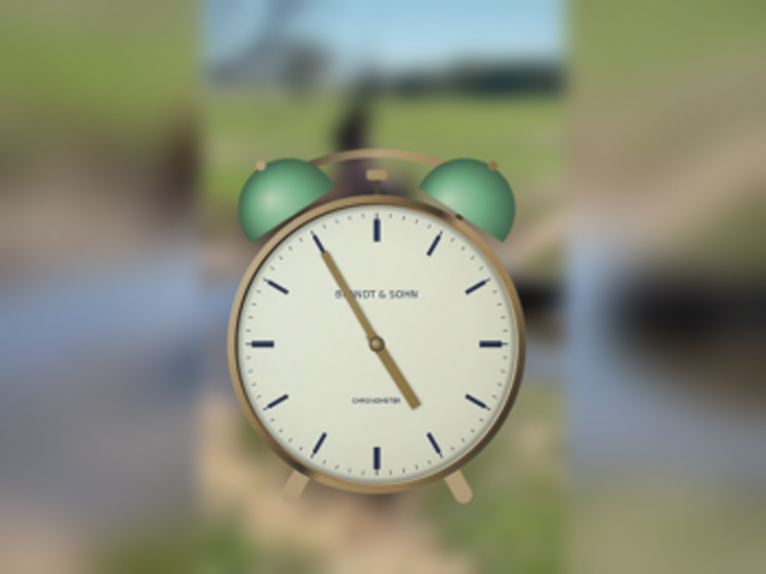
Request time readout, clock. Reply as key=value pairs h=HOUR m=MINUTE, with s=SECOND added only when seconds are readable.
h=4 m=55
